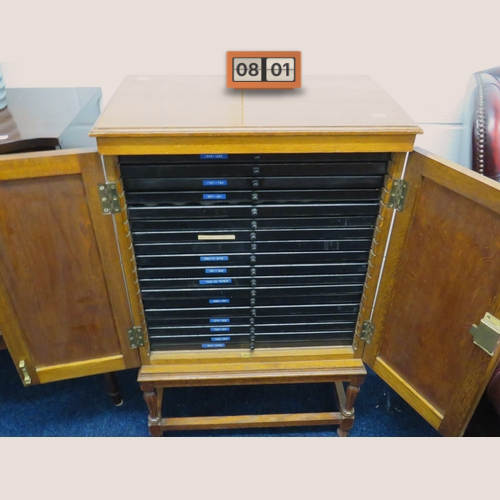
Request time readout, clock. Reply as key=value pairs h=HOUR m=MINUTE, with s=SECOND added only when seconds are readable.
h=8 m=1
